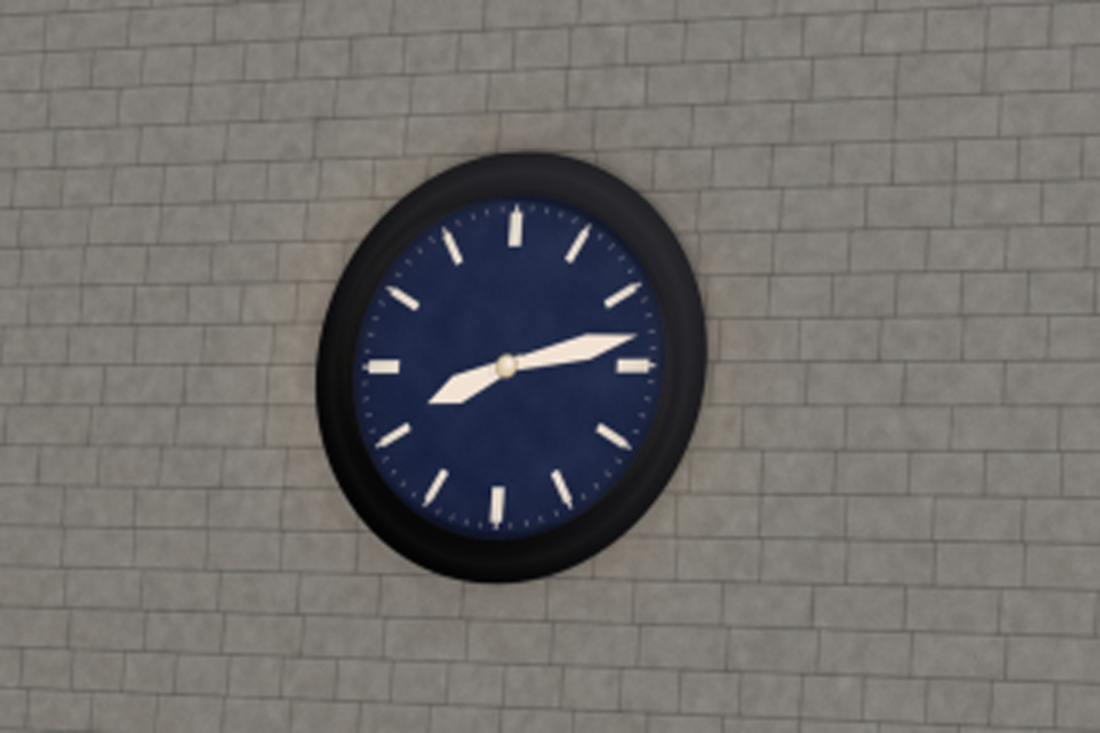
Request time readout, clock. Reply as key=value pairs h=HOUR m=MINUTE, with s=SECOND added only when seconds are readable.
h=8 m=13
